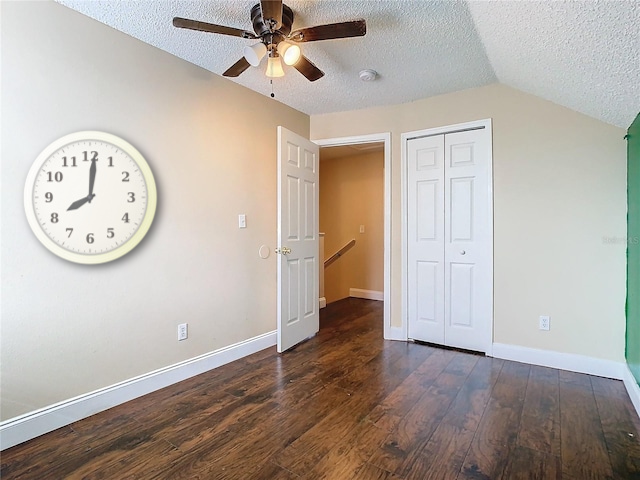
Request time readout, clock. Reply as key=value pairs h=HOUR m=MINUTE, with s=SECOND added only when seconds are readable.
h=8 m=1
